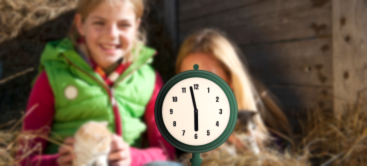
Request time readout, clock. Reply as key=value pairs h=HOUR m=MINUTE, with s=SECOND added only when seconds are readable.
h=5 m=58
